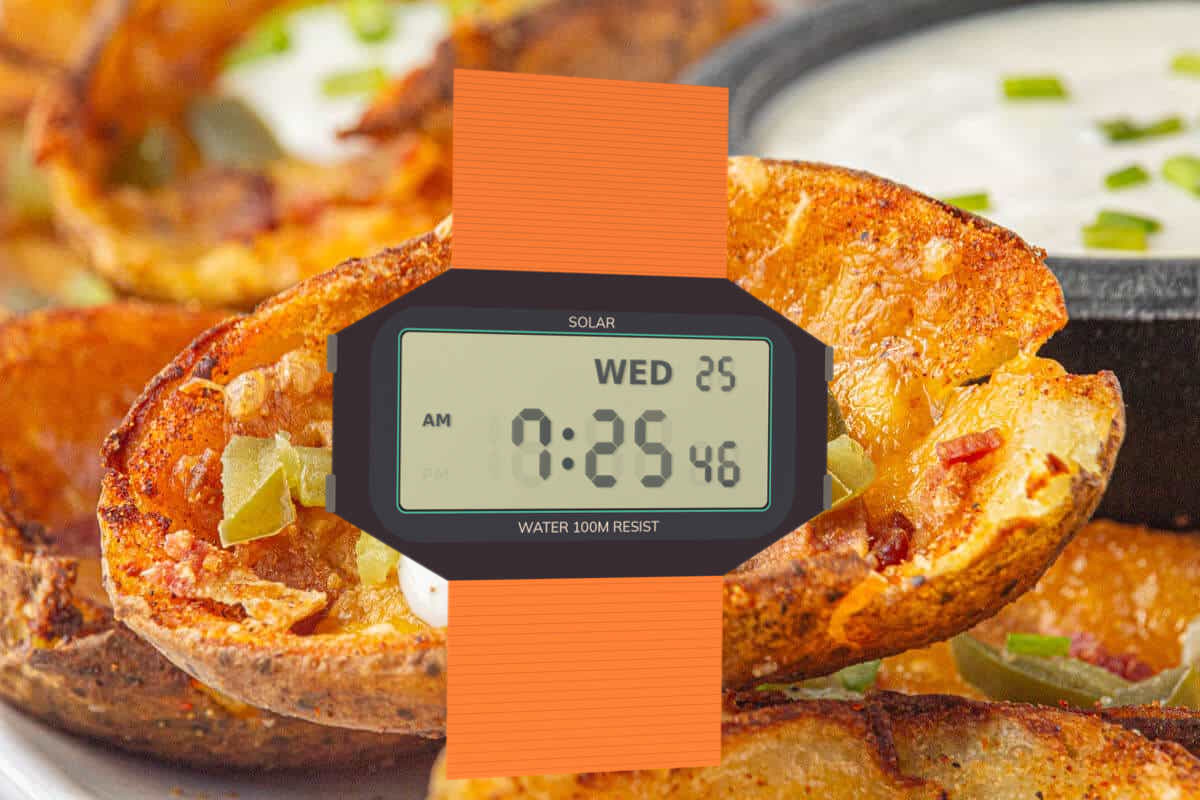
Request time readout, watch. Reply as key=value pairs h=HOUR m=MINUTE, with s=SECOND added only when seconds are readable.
h=7 m=25 s=46
